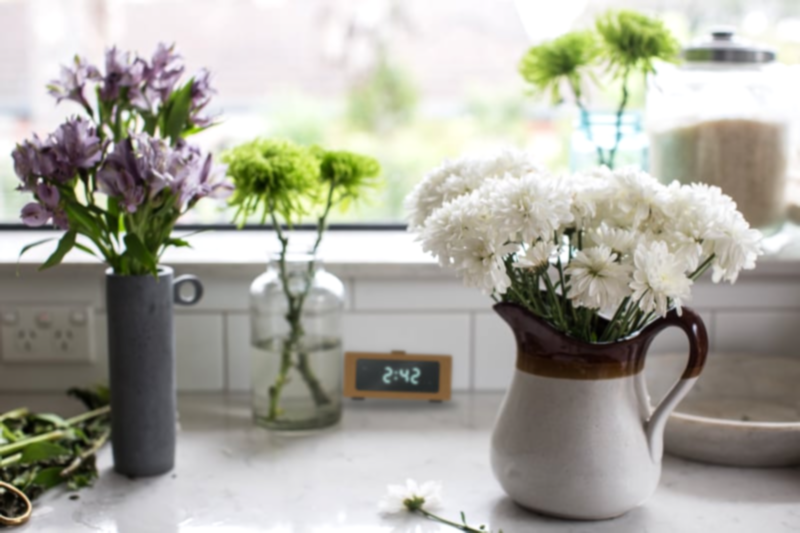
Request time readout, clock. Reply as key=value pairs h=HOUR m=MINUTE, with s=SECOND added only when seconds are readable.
h=2 m=42
